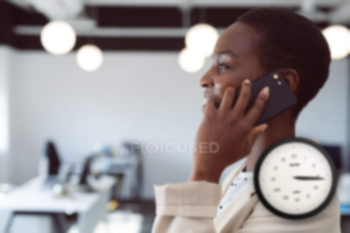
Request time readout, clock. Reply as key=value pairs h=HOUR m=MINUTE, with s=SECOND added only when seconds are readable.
h=3 m=16
